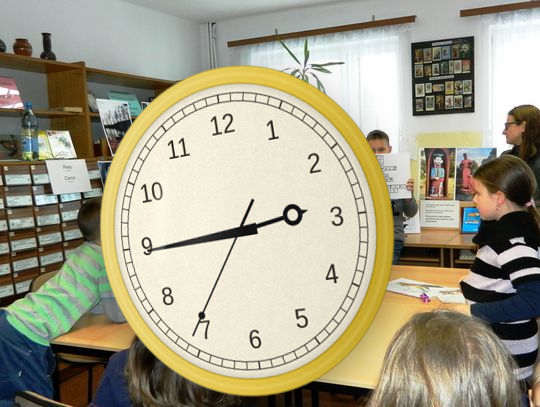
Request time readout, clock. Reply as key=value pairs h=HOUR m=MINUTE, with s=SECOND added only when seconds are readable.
h=2 m=44 s=36
